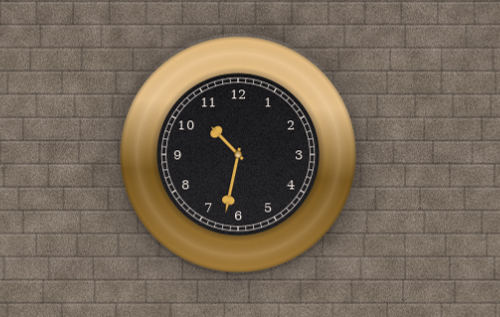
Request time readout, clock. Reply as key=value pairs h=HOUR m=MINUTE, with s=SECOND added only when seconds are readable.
h=10 m=32
